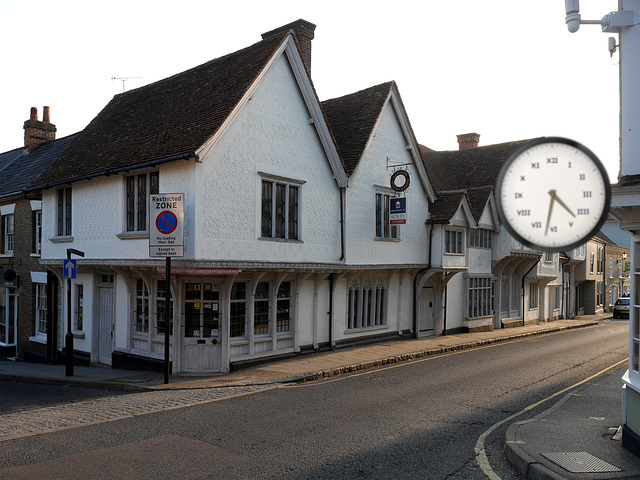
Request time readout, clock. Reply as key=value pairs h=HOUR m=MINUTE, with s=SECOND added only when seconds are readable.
h=4 m=32
